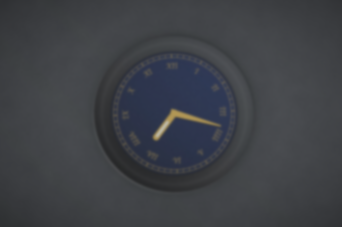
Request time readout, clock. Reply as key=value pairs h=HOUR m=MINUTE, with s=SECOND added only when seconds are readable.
h=7 m=18
